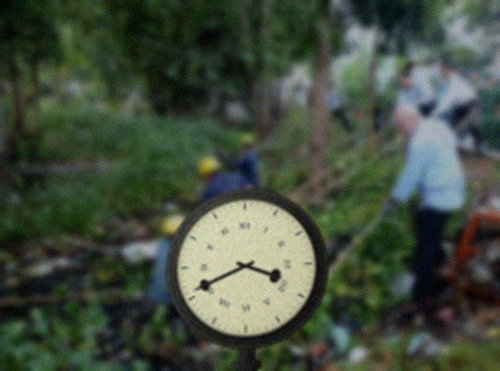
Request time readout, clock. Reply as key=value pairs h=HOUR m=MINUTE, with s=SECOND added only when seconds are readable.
h=3 m=41
